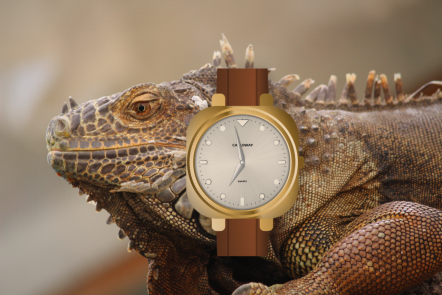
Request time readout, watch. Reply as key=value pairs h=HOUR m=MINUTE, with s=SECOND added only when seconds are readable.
h=6 m=58
